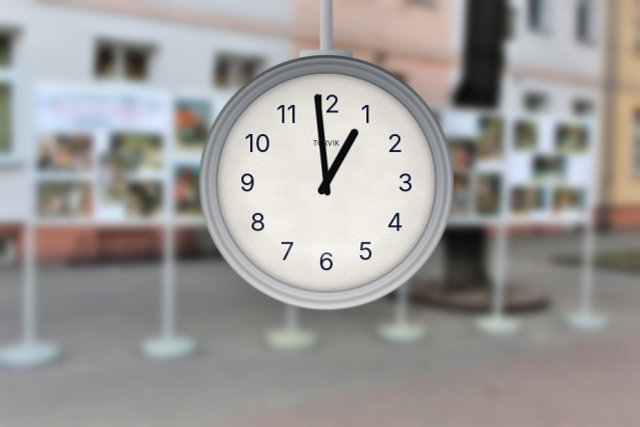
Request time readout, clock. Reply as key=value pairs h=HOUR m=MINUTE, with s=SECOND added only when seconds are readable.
h=12 m=59
